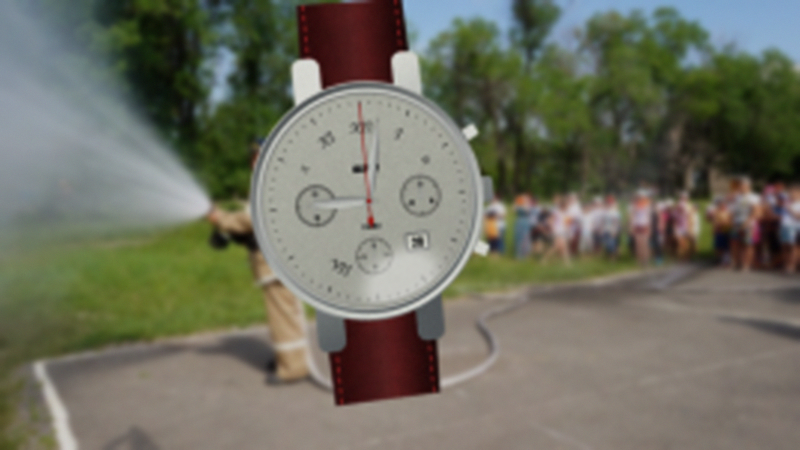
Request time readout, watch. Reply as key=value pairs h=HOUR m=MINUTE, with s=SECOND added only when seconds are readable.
h=9 m=2
